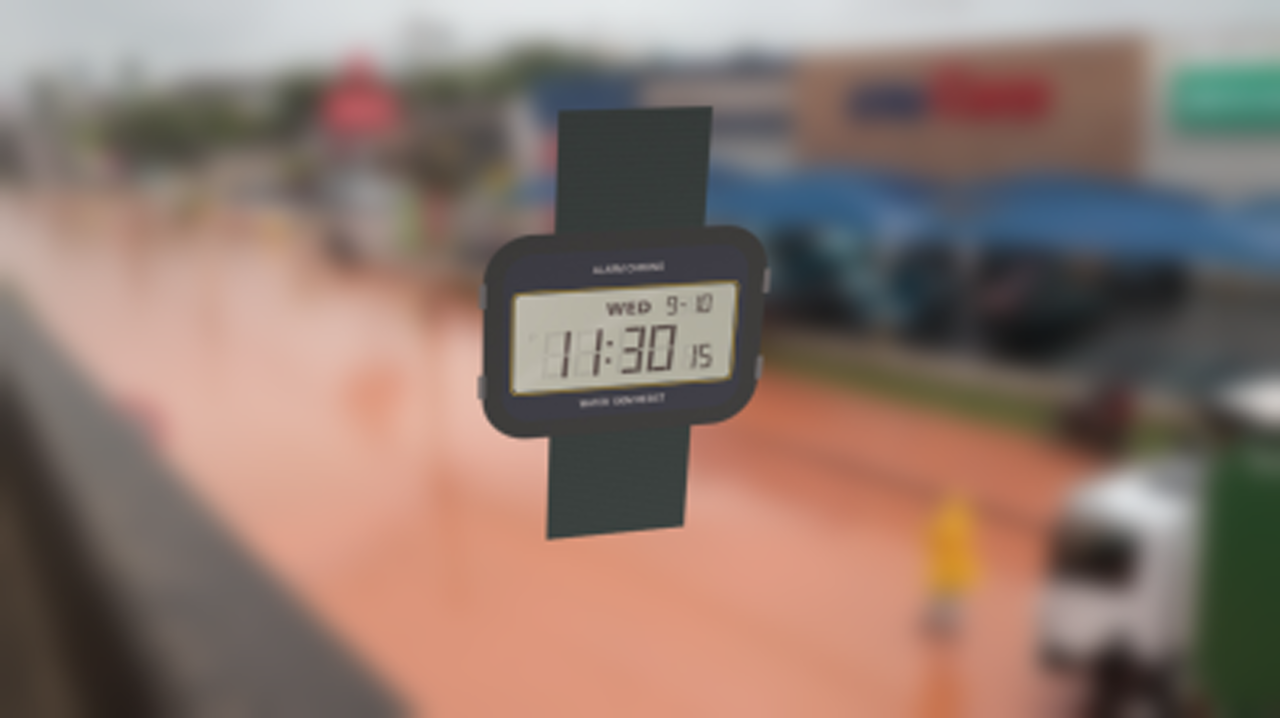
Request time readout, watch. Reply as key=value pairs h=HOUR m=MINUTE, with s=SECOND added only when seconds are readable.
h=11 m=30 s=15
